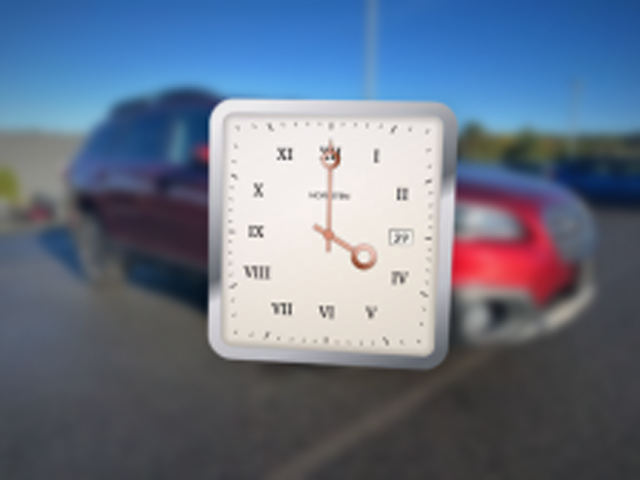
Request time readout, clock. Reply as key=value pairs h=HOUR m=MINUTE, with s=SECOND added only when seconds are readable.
h=4 m=0
